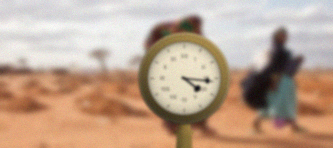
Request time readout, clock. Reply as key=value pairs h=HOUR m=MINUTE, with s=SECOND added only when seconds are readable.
h=4 m=16
